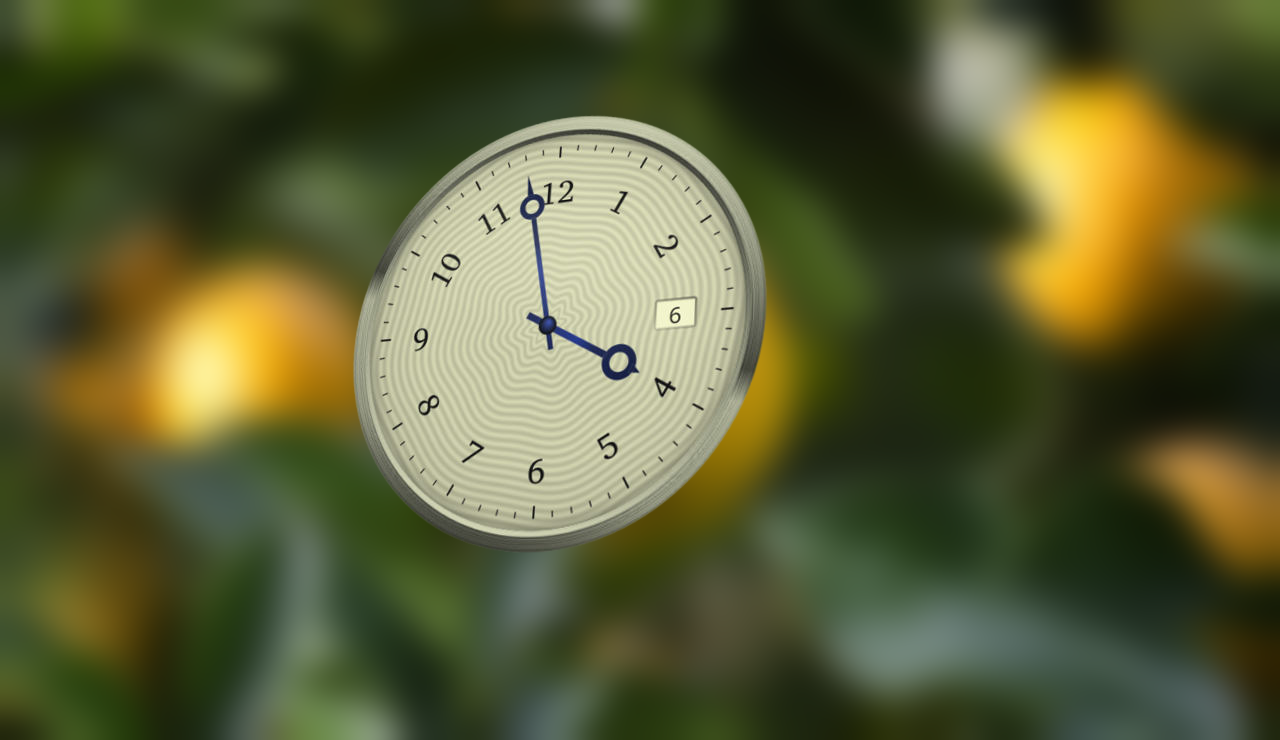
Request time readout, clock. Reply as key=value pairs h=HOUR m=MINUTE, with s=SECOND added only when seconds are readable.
h=3 m=58
